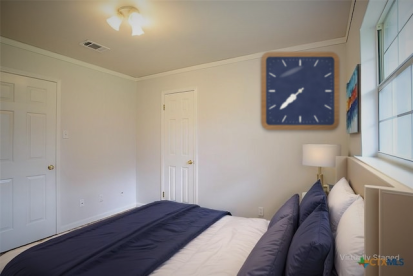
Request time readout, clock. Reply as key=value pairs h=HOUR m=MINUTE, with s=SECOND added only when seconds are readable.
h=7 m=38
